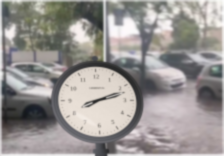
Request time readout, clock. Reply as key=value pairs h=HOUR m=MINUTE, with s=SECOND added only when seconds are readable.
h=8 m=12
